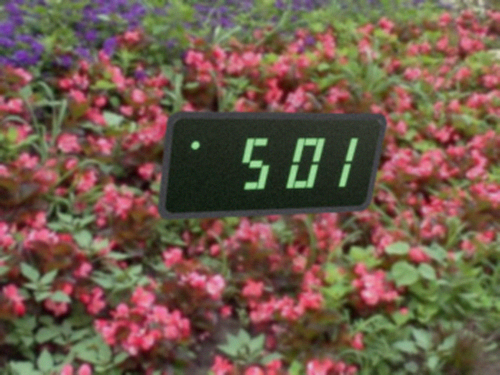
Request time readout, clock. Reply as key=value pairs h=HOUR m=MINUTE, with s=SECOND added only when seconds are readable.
h=5 m=1
